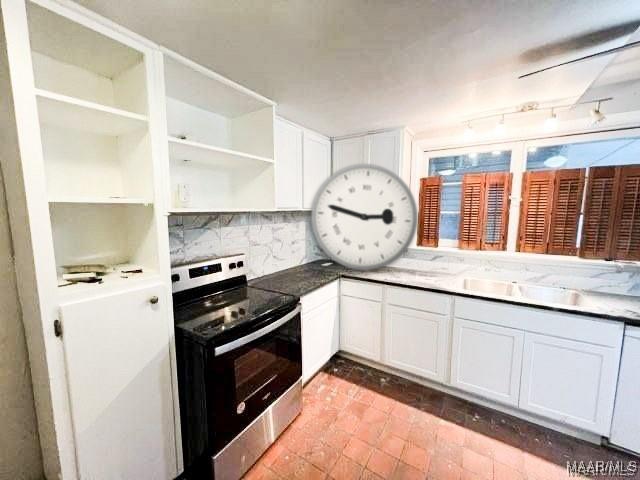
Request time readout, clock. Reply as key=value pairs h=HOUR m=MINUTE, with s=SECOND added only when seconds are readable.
h=2 m=47
